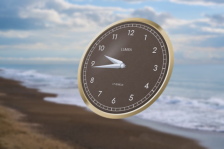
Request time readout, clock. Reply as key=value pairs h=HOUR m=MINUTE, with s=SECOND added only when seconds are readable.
h=9 m=44
